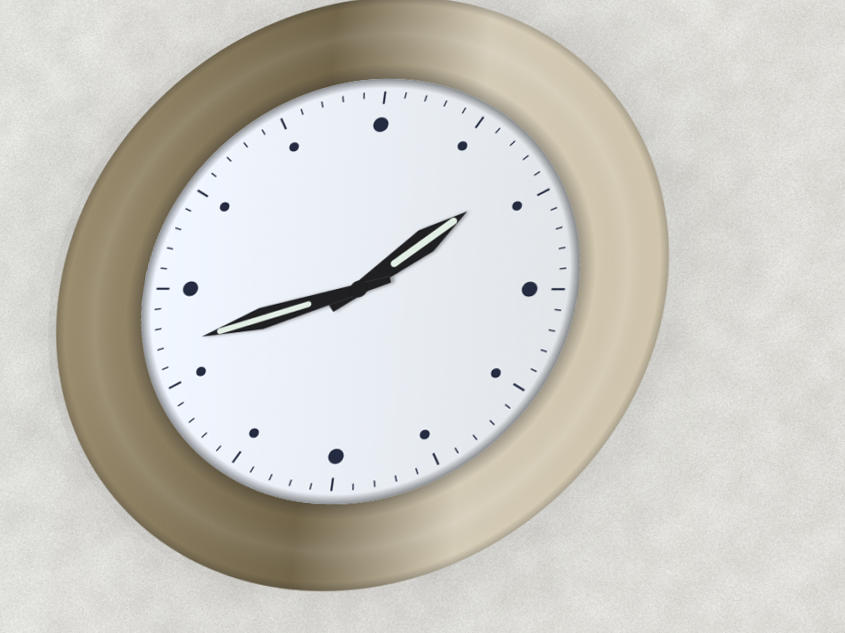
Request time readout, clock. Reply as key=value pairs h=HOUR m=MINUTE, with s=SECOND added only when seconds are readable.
h=1 m=42
